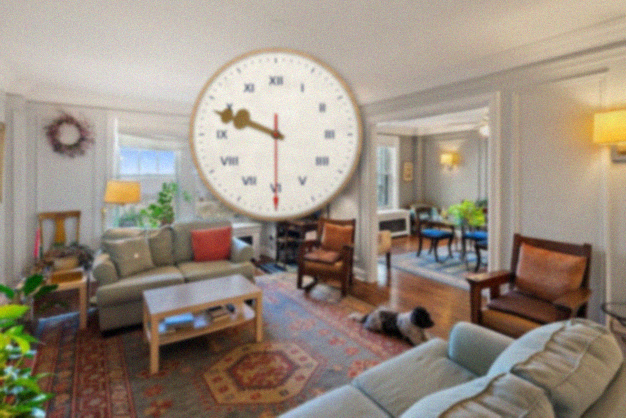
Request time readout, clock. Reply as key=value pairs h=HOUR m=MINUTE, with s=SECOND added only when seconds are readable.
h=9 m=48 s=30
